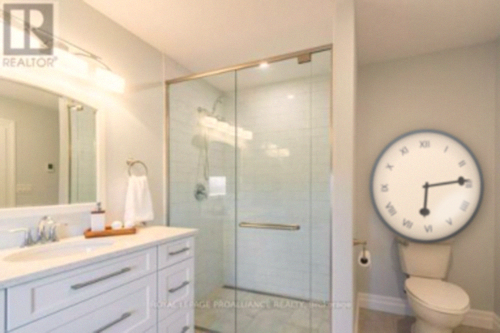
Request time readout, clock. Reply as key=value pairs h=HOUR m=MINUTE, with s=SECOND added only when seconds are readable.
h=6 m=14
